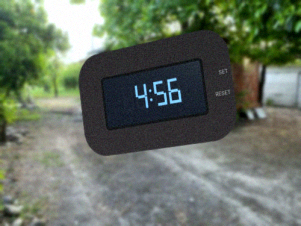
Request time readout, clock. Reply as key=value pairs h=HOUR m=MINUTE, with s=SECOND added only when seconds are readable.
h=4 m=56
